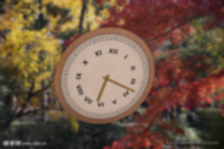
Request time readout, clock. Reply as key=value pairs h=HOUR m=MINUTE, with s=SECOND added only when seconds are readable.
h=6 m=18
